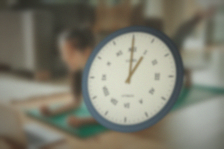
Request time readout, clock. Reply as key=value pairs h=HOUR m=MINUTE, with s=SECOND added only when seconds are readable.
h=1 m=0
